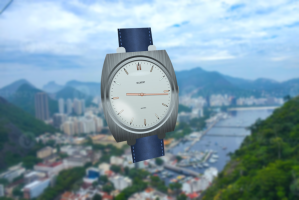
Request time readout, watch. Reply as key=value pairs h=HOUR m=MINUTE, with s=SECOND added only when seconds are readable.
h=9 m=16
